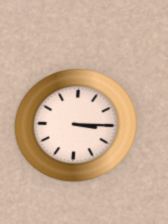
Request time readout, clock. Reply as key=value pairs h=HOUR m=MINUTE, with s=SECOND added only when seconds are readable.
h=3 m=15
